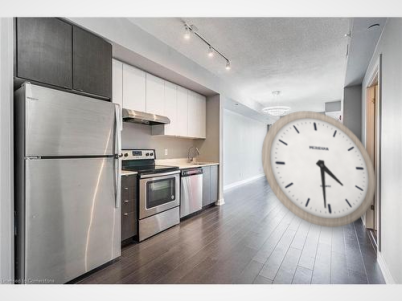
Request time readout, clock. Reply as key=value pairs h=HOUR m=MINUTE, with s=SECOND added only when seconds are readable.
h=4 m=31
